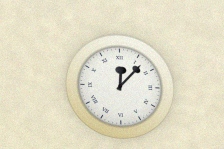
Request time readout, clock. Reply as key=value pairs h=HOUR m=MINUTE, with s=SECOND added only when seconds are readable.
h=12 m=7
